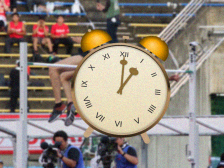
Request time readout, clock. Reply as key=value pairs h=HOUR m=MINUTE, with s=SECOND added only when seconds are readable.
h=1 m=0
